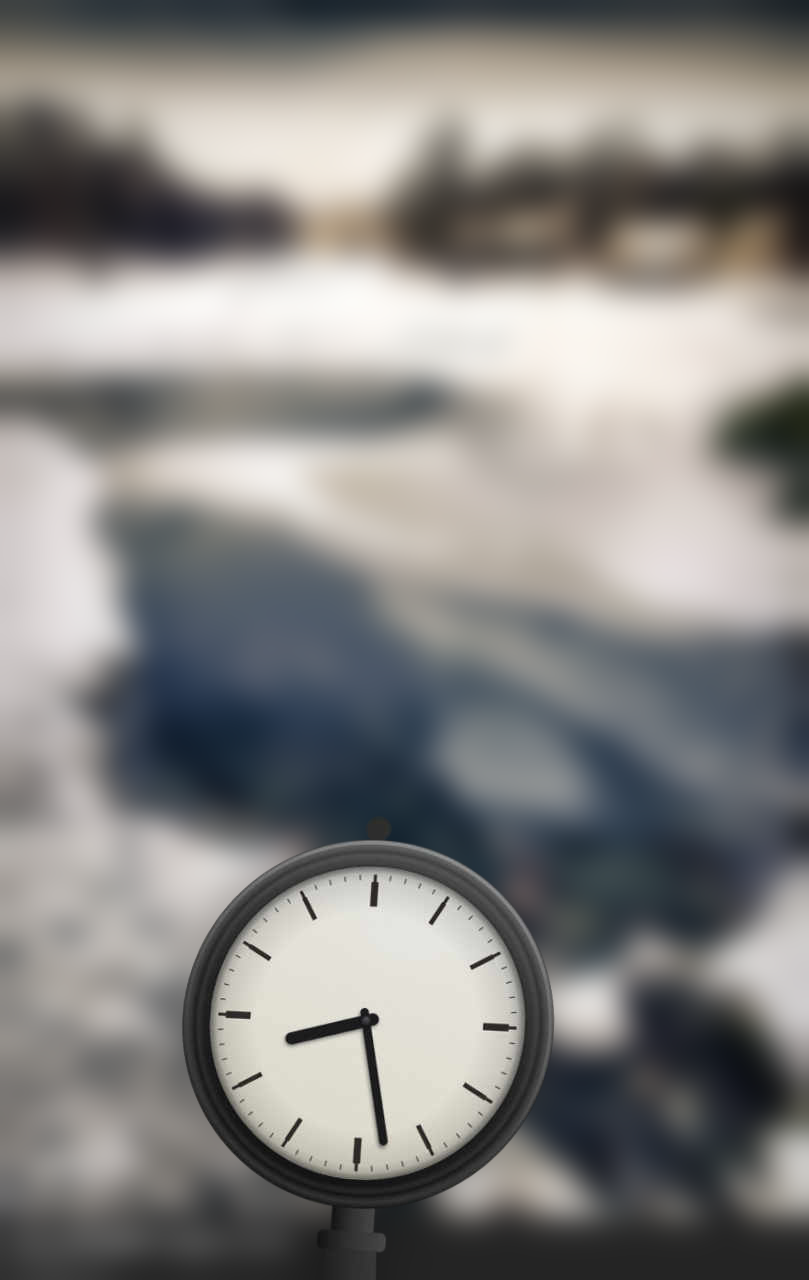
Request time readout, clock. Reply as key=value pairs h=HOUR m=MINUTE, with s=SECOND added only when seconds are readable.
h=8 m=28
